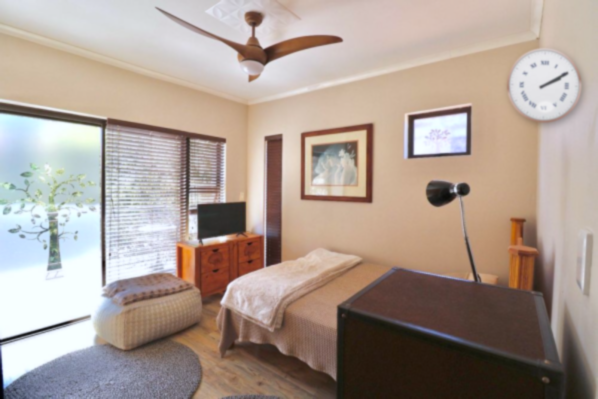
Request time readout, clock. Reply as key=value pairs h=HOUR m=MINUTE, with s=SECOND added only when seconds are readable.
h=2 m=10
